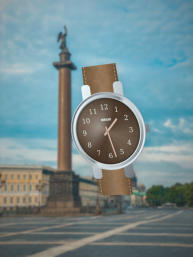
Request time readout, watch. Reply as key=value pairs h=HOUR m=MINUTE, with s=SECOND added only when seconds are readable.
h=1 m=28
